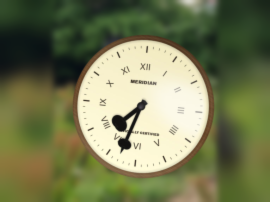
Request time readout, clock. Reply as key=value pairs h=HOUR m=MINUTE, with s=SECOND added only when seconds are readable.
h=7 m=33
